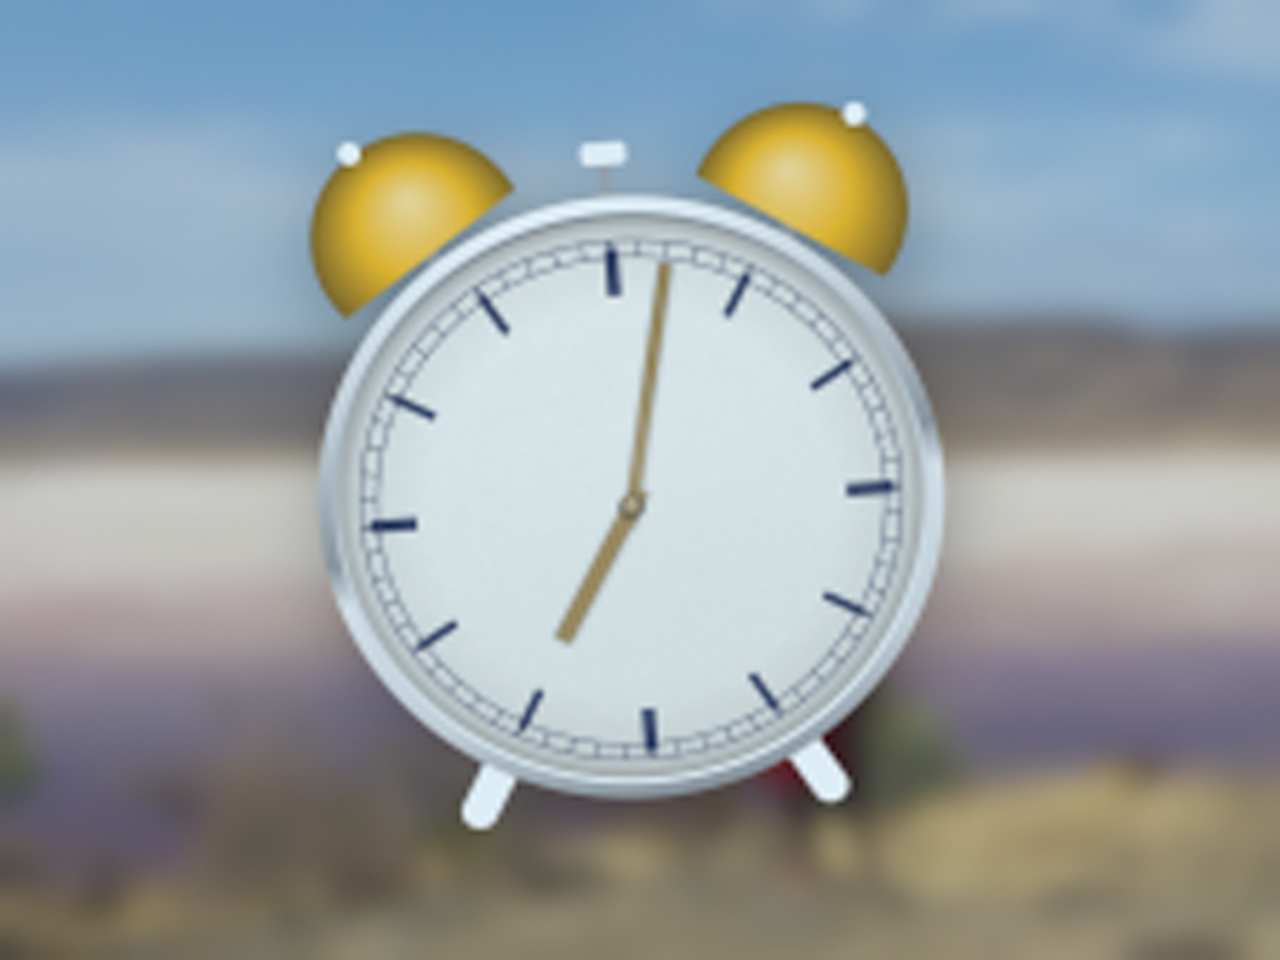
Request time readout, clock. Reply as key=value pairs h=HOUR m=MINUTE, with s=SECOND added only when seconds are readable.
h=7 m=2
